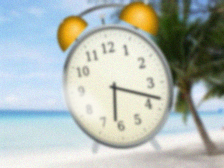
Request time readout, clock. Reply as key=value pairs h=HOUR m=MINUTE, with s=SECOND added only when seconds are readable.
h=6 m=18
